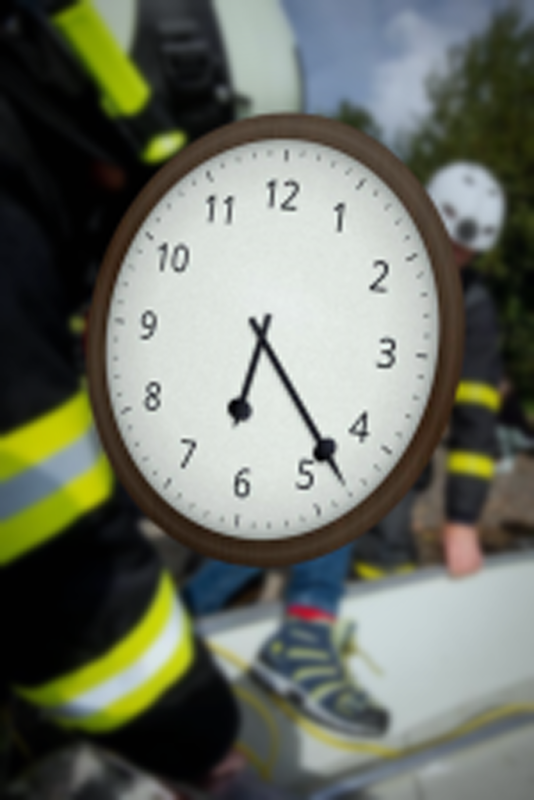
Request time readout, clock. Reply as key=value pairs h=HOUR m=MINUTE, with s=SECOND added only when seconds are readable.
h=6 m=23
